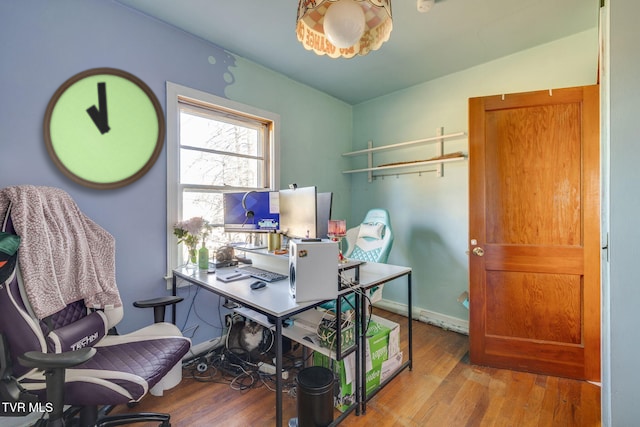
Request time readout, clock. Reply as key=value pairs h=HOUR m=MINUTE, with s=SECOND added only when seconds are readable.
h=11 m=0
